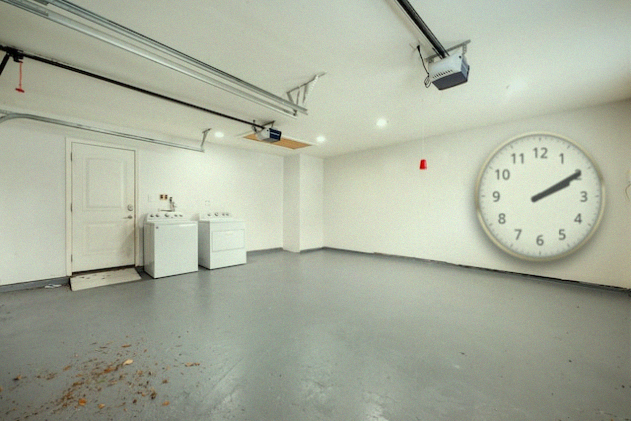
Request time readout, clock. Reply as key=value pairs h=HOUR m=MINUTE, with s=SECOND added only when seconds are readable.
h=2 m=10
